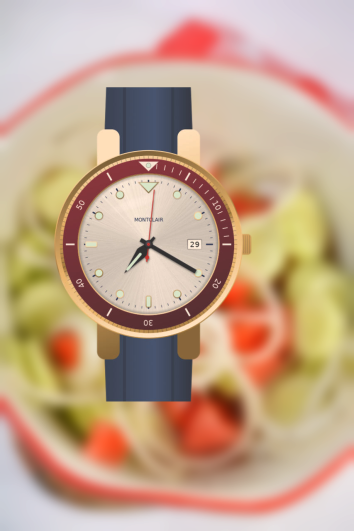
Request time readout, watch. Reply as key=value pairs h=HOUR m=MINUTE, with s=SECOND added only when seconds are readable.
h=7 m=20 s=1
